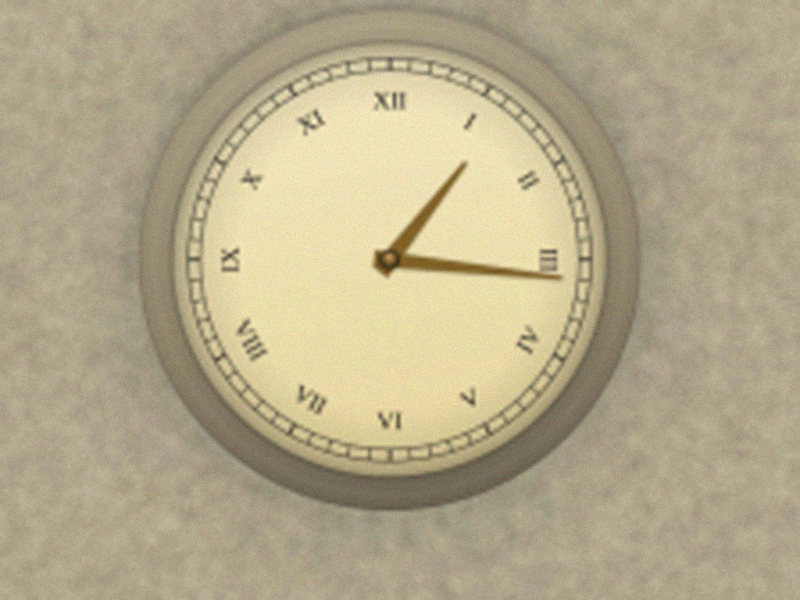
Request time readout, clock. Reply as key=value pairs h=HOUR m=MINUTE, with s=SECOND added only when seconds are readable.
h=1 m=16
